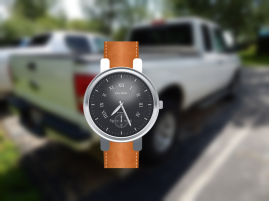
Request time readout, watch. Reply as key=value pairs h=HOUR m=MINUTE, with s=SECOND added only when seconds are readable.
h=7 m=26
